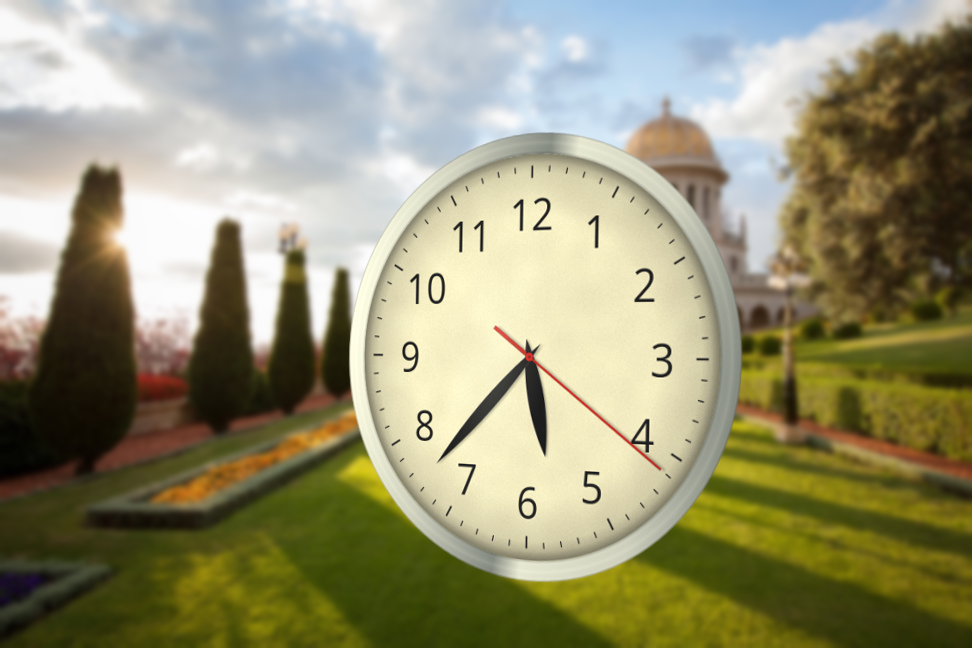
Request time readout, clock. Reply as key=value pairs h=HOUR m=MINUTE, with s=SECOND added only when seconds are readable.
h=5 m=37 s=21
